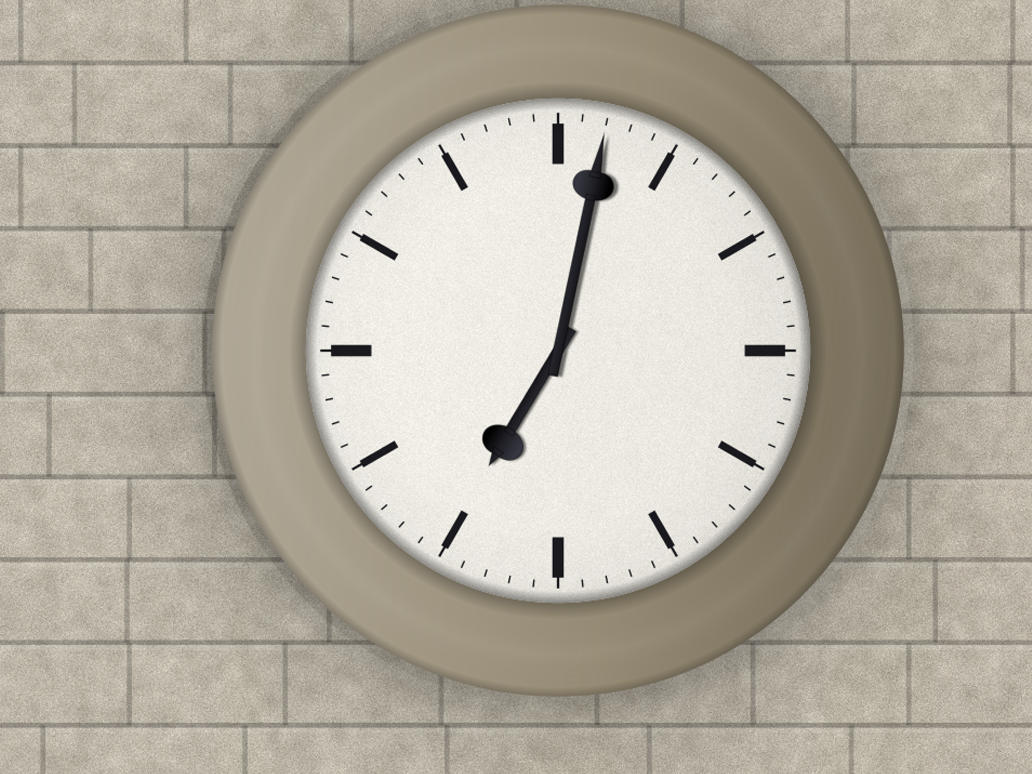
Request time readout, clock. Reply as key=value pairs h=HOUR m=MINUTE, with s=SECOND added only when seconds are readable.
h=7 m=2
